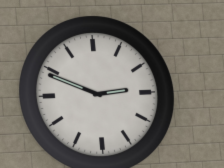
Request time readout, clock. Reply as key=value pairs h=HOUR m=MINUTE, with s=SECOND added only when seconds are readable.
h=2 m=49
